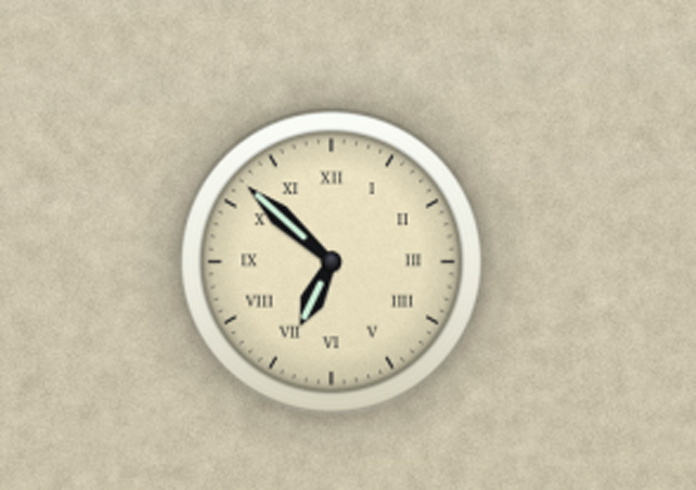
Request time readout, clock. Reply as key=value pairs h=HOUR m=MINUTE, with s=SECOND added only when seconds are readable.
h=6 m=52
